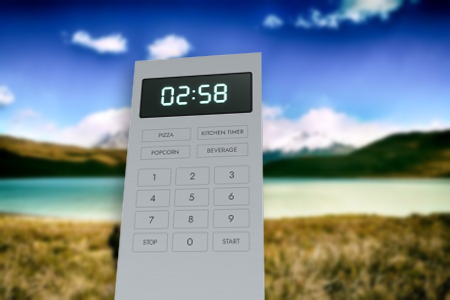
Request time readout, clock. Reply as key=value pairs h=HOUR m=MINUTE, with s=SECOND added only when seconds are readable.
h=2 m=58
